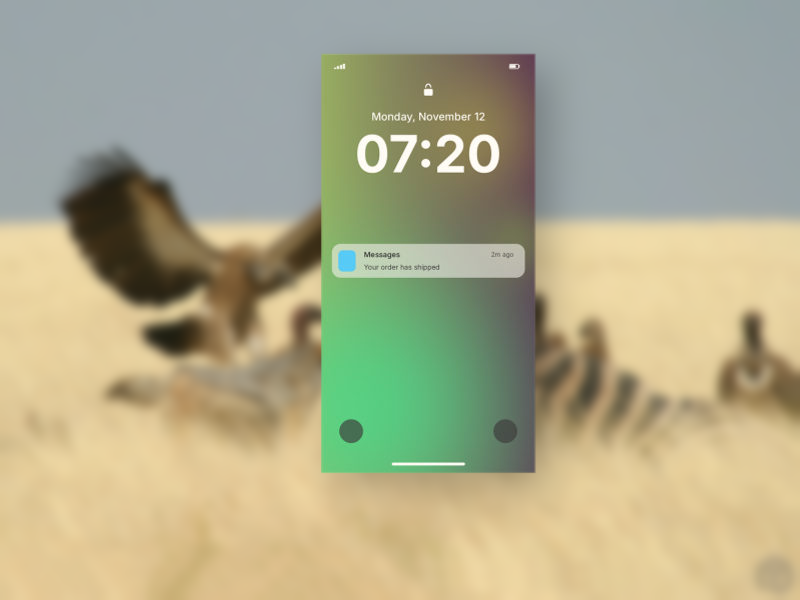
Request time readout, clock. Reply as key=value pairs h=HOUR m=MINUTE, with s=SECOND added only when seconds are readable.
h=7 m=20
